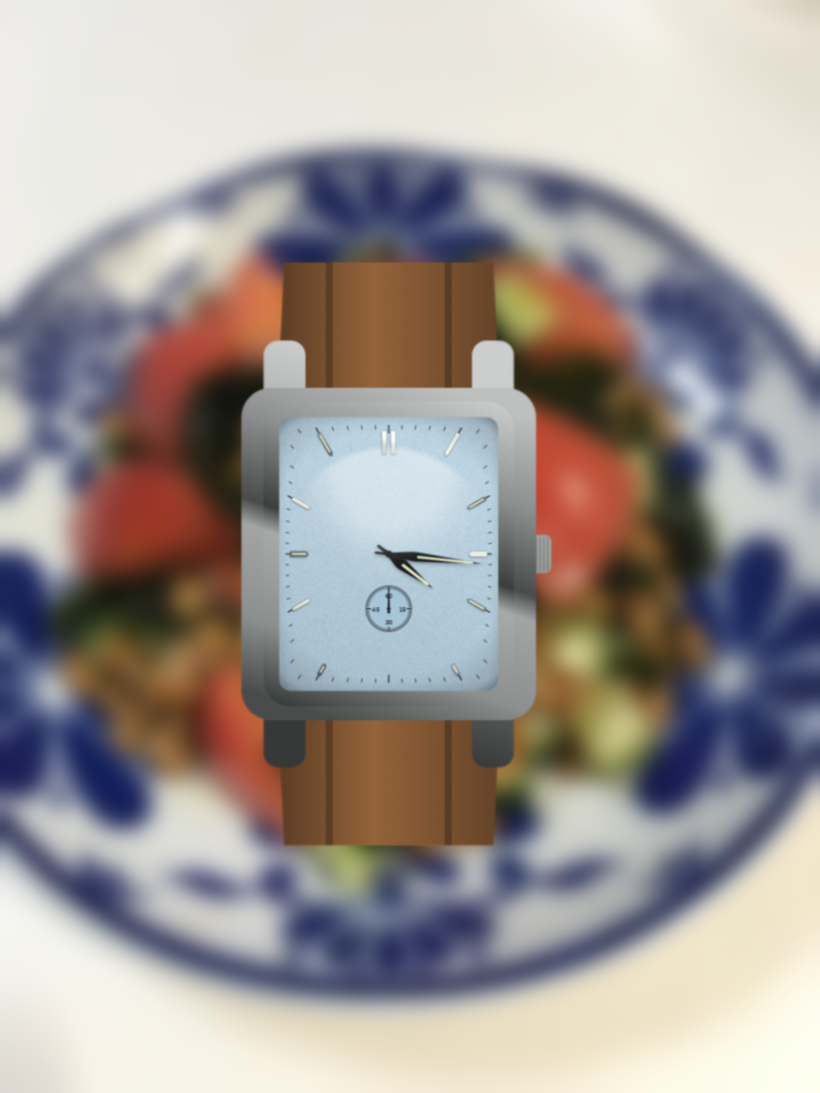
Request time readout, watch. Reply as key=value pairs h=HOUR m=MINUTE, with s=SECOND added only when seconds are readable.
h=4 m=16
